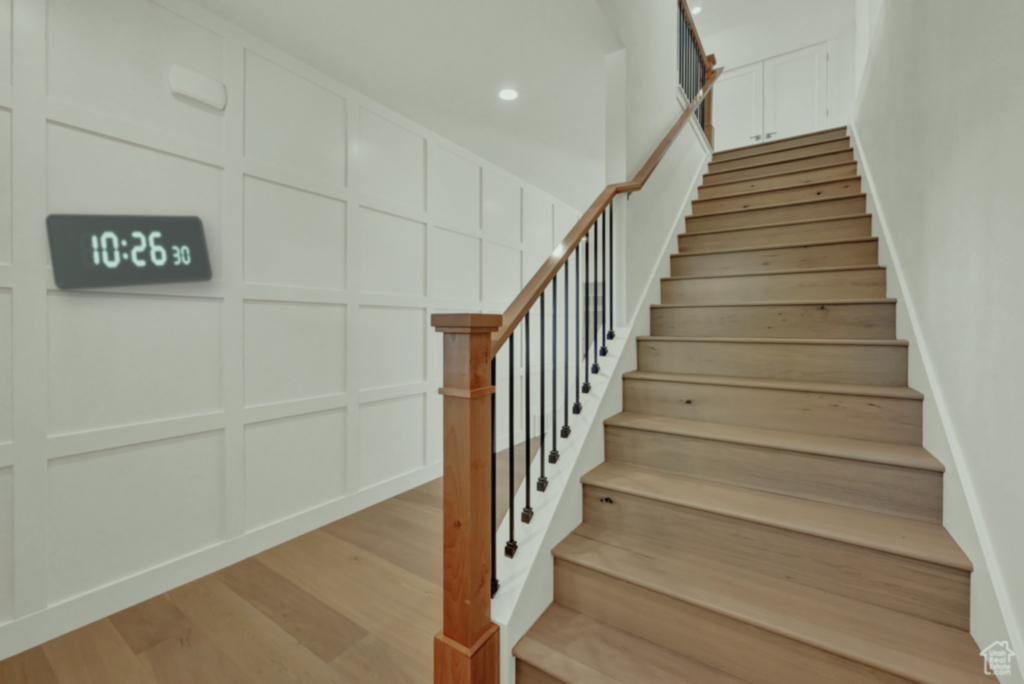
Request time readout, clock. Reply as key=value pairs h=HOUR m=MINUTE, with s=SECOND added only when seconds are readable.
h=10 m=26 s=30
